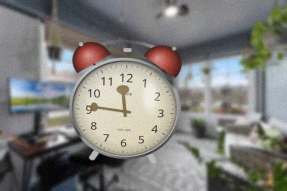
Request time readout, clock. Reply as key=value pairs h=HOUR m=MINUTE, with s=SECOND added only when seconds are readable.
h=11 m=46
